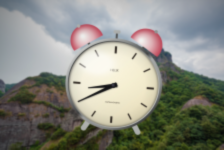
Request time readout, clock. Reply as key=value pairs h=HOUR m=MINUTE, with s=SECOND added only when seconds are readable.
h=8 m=40
